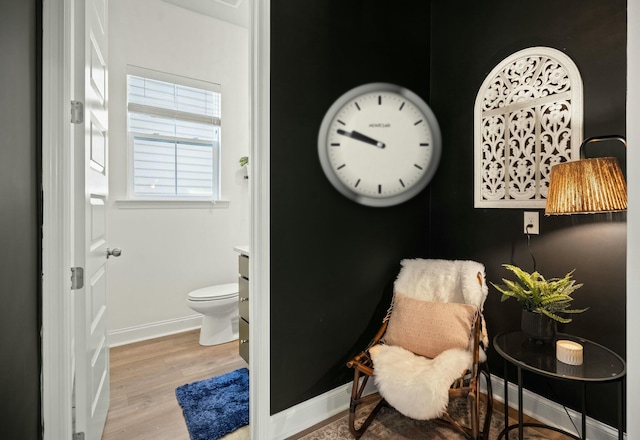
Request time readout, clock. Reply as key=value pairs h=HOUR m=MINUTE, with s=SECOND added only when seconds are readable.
h=9 m=48
